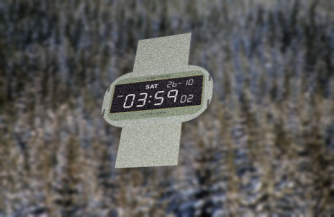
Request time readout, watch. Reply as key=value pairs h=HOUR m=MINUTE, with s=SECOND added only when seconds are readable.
h=3 m=59 s=2
